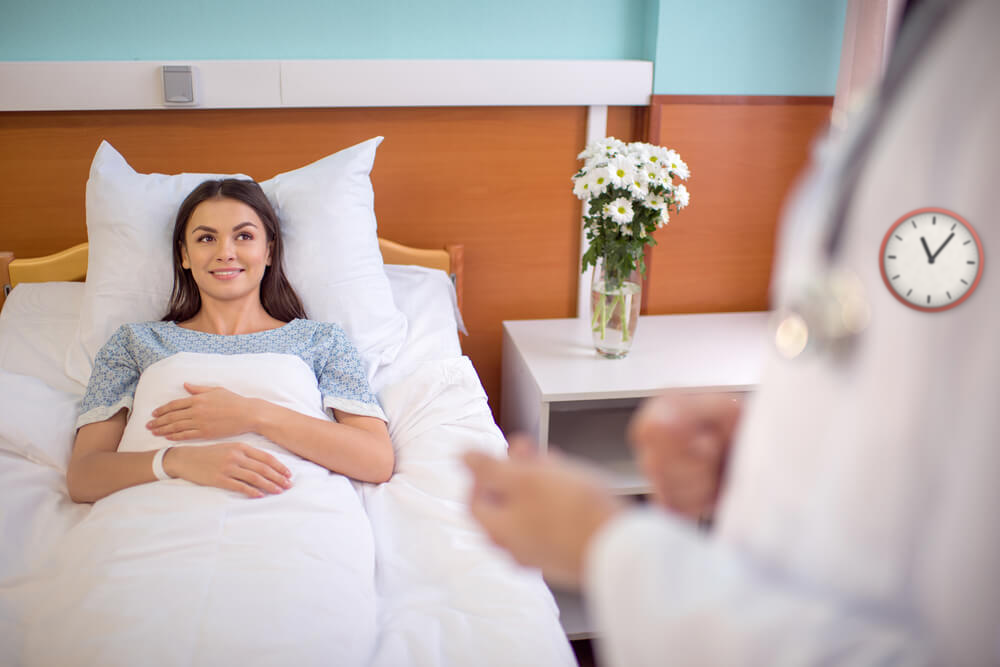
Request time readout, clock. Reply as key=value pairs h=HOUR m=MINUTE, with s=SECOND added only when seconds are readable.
h=11 m=6
